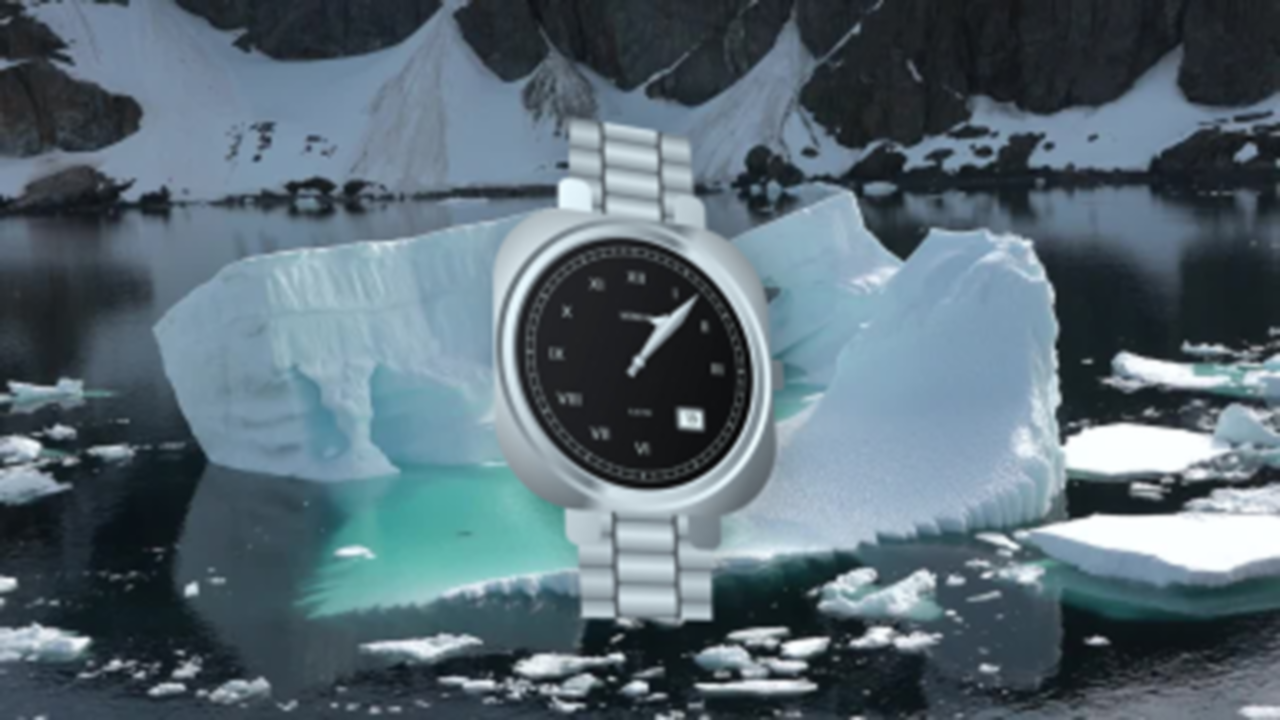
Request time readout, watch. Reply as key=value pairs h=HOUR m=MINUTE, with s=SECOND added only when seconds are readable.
h=1 m=7
